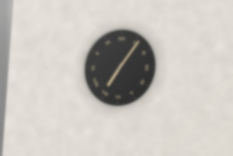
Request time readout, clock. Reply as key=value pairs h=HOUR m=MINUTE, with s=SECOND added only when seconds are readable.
h=7 m=6
